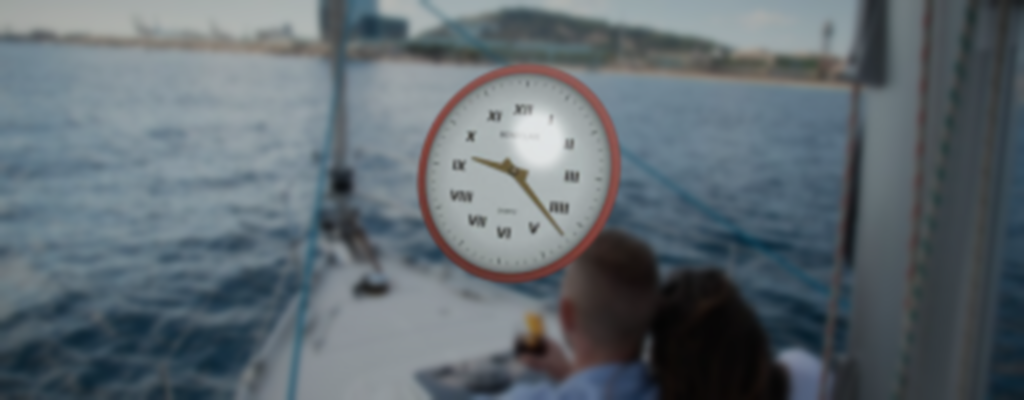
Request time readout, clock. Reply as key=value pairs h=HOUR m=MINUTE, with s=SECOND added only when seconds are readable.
h=9 m=22
